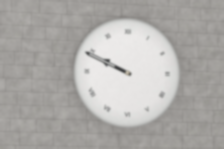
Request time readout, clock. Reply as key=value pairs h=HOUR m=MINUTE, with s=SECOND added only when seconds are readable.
h=9 m=49
